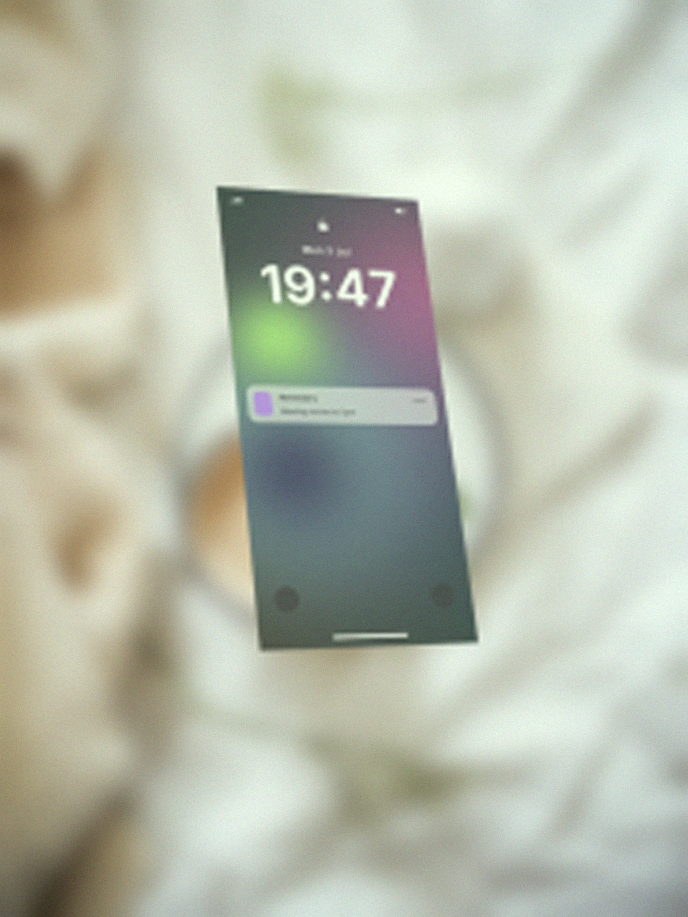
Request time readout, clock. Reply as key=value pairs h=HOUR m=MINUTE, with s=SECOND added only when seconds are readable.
h=19 m=47
